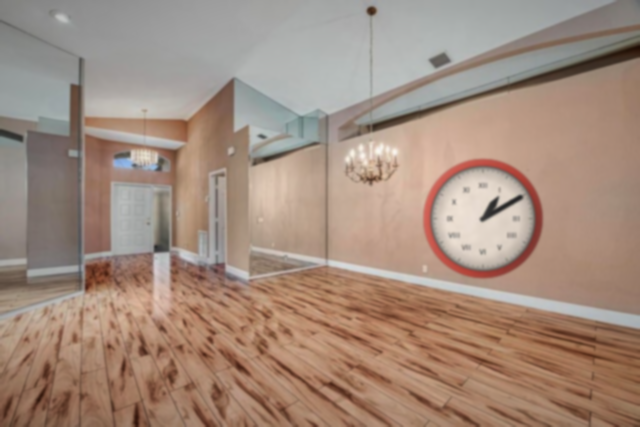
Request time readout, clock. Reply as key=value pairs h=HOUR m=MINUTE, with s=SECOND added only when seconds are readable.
h=1 m=10
